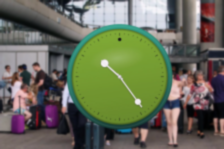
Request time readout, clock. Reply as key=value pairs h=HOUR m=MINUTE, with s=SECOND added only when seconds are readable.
h=10 m=24
